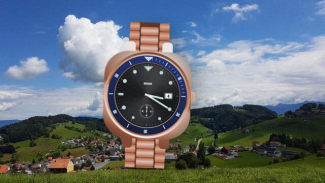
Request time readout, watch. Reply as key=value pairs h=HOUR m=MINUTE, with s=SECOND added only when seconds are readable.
h=3 m=20
